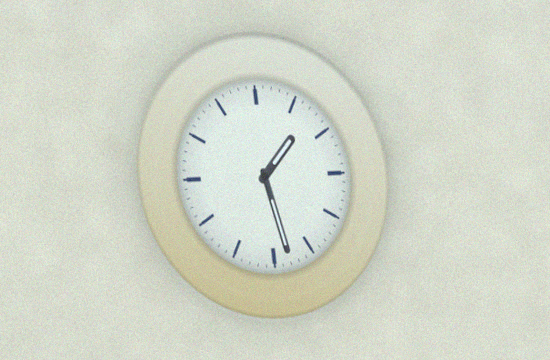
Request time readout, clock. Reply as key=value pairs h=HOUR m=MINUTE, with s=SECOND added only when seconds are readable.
h=1 m=28
